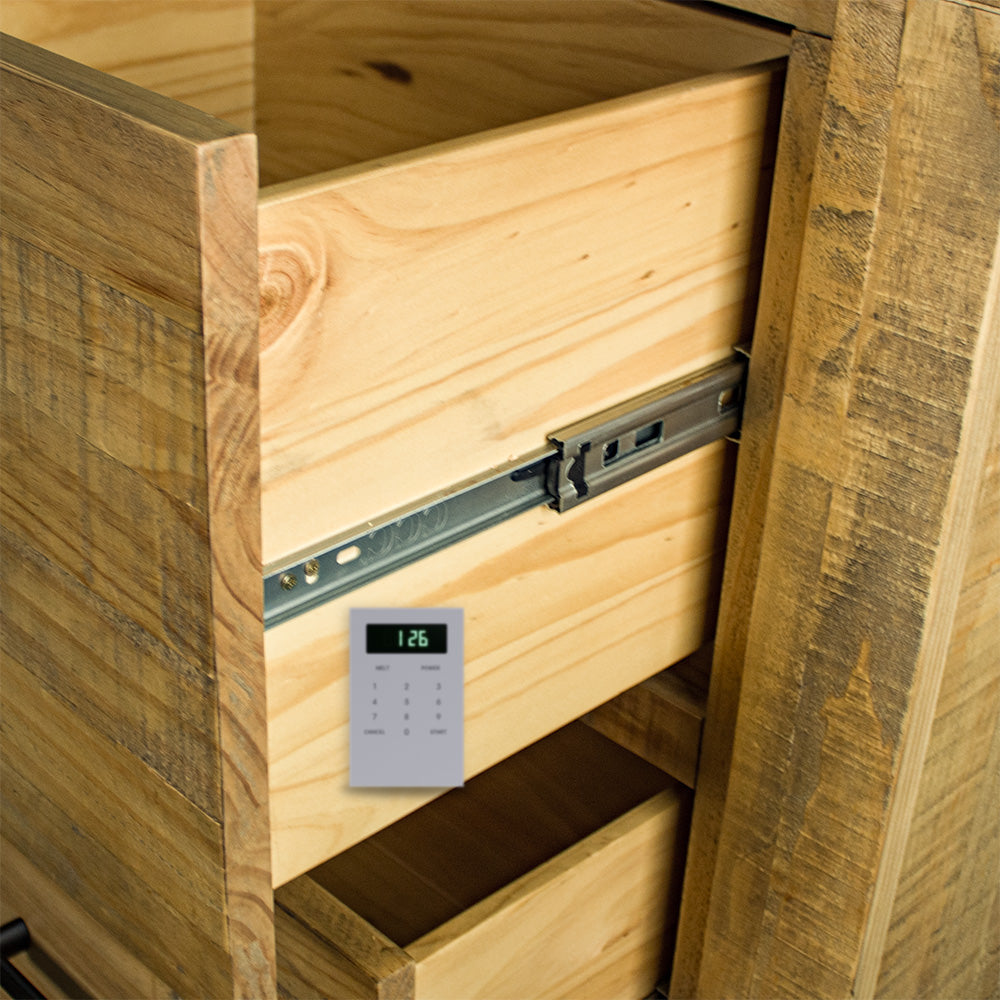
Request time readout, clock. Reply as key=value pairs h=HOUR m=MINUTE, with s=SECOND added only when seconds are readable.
h=1 m=26
